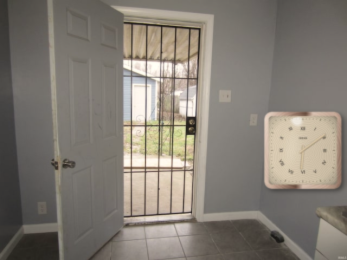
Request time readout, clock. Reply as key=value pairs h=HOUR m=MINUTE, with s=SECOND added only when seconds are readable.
h=6 m=9
